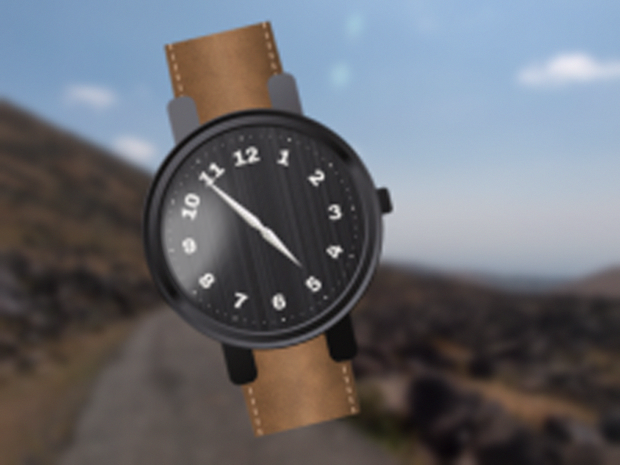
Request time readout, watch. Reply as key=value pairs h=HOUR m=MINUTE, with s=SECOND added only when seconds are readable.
h=4 m=54
